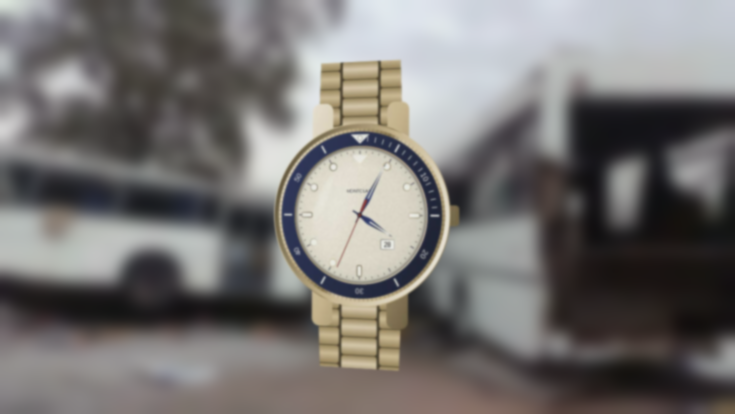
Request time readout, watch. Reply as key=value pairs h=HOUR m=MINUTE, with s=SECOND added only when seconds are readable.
h=4 m=4 s=34
